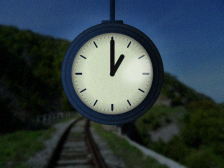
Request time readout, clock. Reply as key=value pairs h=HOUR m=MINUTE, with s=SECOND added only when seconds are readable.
h=1 m=0
